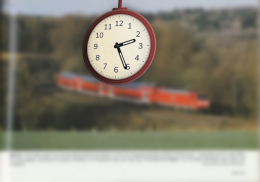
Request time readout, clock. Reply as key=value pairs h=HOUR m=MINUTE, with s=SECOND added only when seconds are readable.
h=2 m=26
